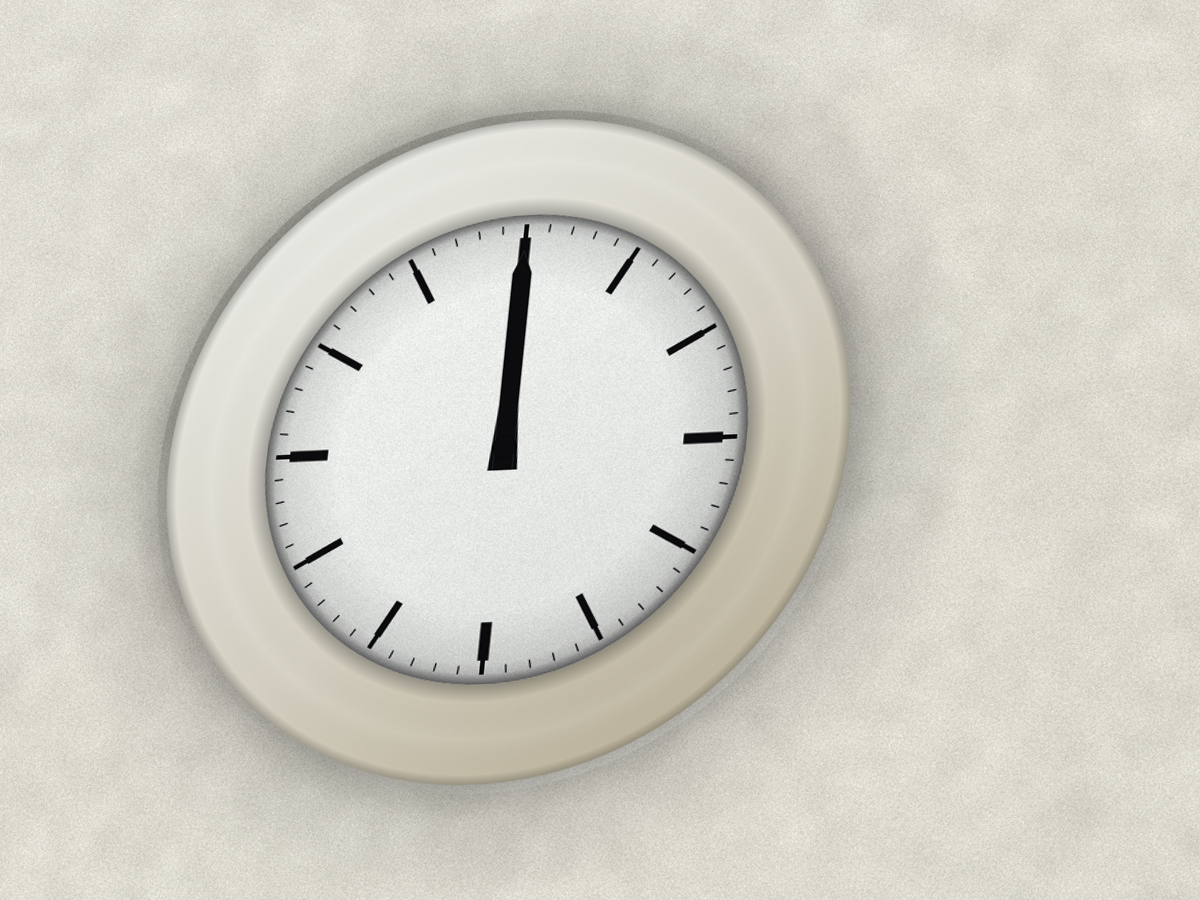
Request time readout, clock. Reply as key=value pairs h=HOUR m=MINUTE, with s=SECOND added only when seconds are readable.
h=12 m=0
